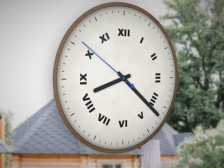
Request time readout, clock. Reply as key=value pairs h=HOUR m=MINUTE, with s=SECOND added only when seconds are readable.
h=8 m=21 s=51
